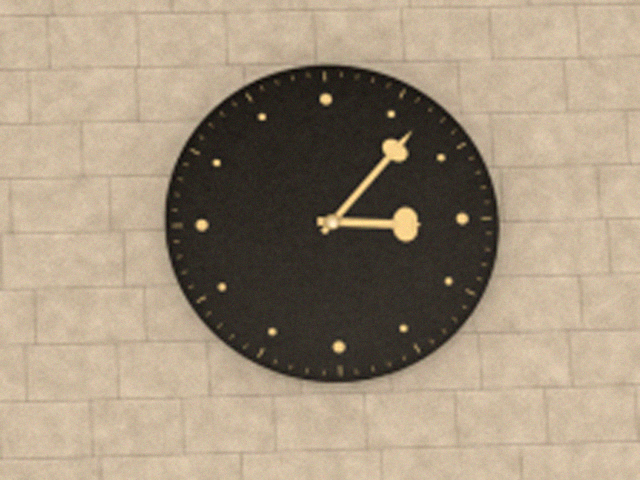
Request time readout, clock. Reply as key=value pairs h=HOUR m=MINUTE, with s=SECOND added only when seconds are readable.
h=3 m=7
